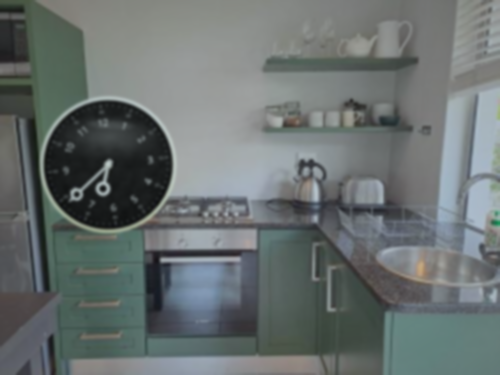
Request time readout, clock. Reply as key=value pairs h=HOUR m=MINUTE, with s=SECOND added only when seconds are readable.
h=6 m=39
